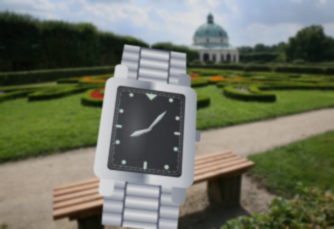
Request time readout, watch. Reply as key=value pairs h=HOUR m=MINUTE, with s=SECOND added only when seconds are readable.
h=8 m=6
